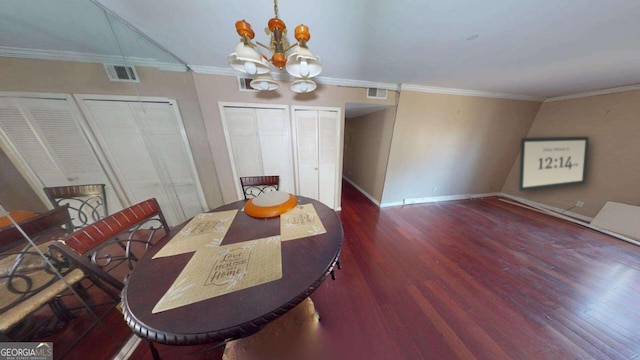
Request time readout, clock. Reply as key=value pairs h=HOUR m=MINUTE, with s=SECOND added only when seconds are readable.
h=12 m=14
